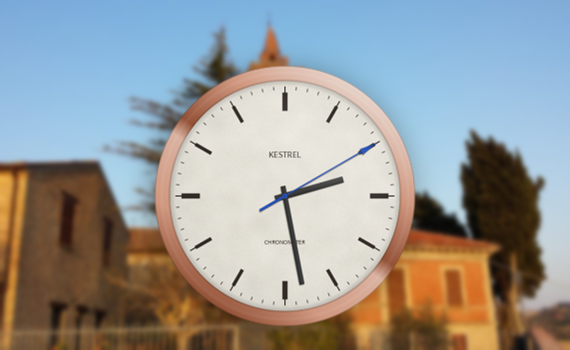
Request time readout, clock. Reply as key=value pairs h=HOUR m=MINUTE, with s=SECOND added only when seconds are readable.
h=2 m=28 s=10
